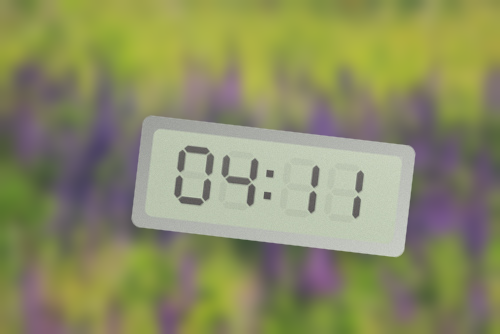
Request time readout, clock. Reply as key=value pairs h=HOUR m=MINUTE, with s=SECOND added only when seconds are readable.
h=4 m=11
